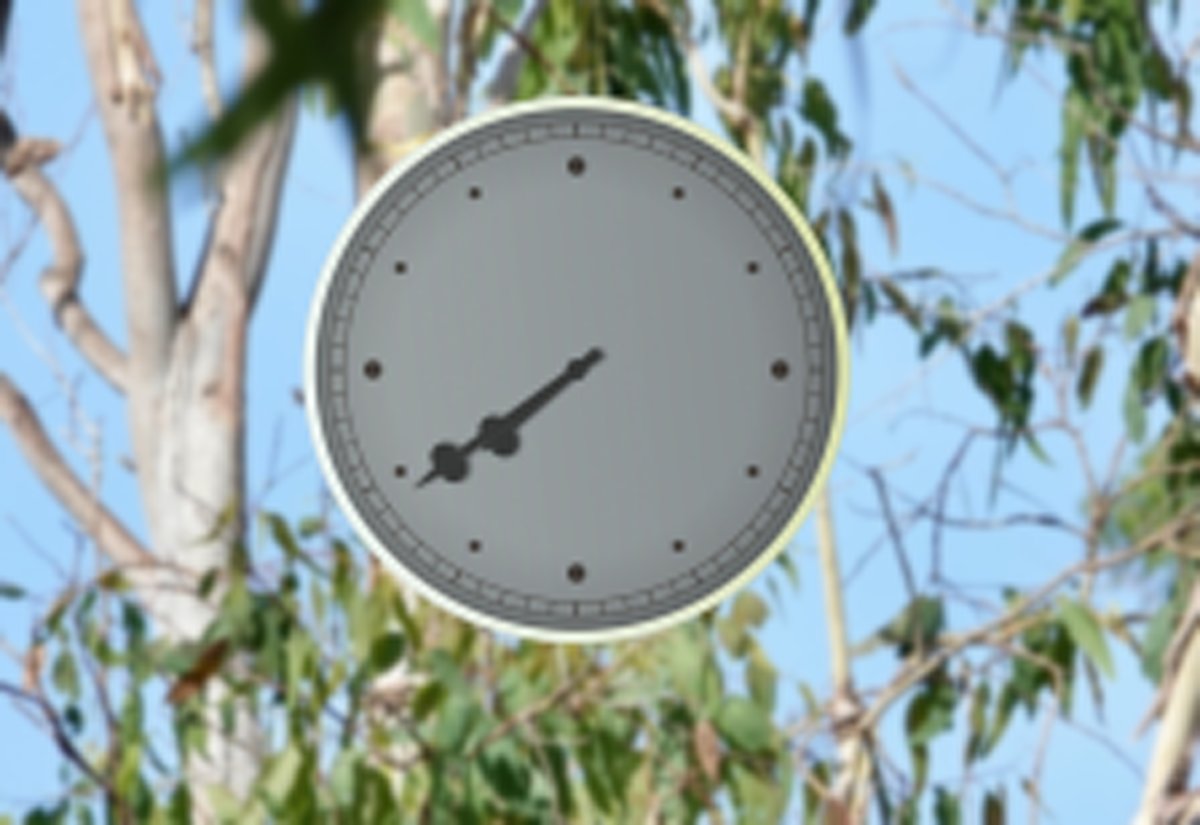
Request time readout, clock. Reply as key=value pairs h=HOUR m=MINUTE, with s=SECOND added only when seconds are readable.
h=7 m=39
